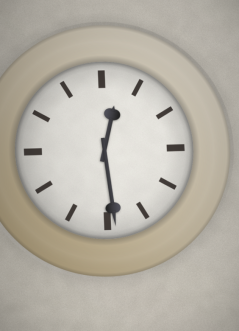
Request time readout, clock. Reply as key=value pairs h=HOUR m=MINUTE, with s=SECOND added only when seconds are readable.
h=12 m=29
